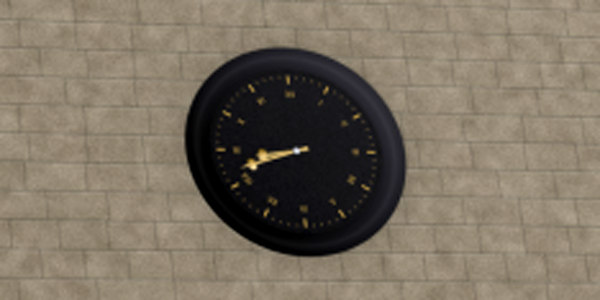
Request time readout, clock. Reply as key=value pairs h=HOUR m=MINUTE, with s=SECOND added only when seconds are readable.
h=8 m=42
